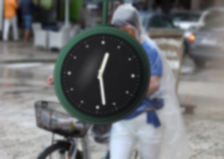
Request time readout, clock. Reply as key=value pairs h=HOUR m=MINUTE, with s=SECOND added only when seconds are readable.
h=12 m=28
